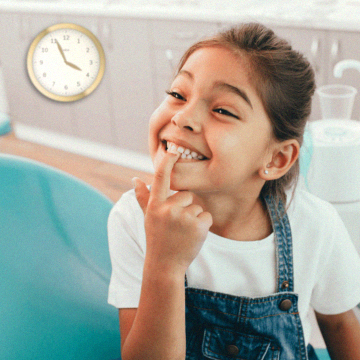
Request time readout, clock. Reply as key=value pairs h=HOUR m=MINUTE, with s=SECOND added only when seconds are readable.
h=3 m=56
